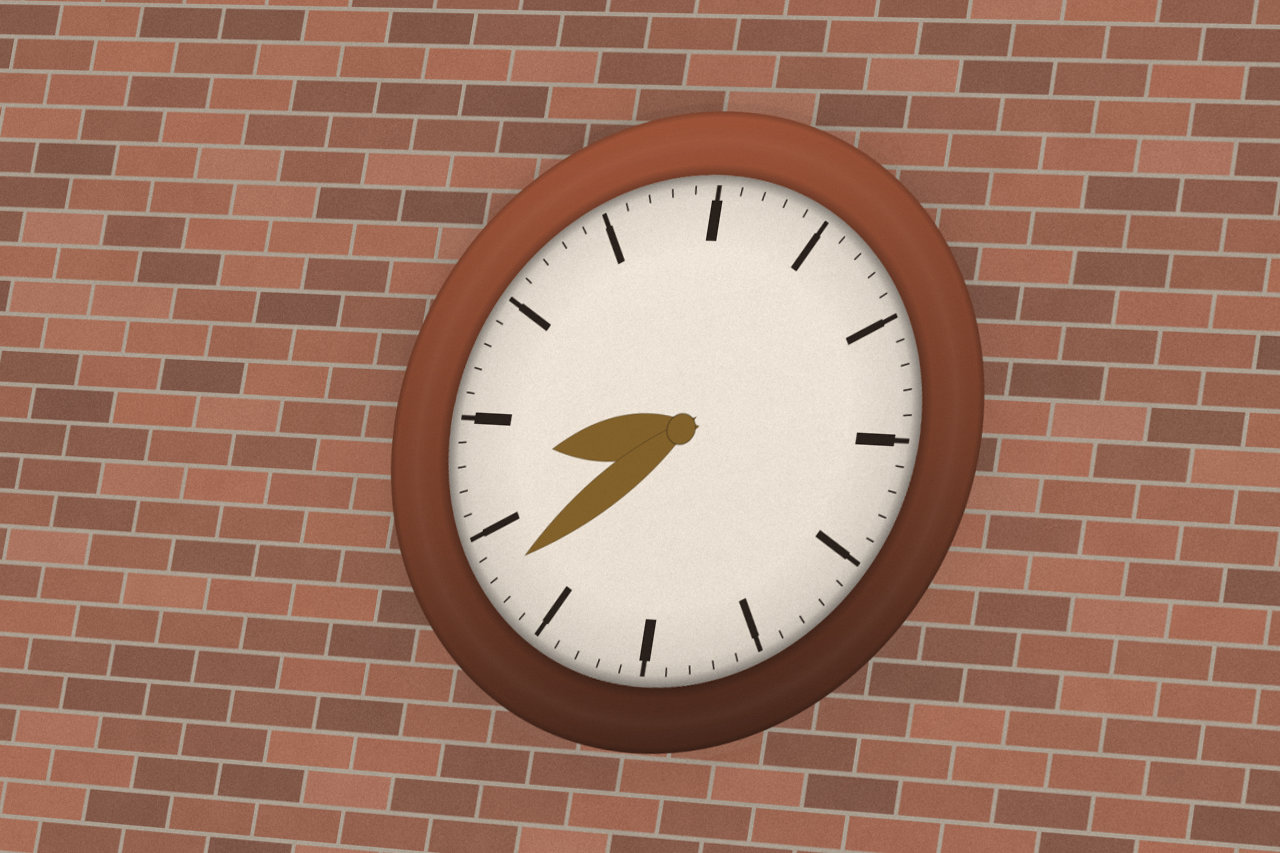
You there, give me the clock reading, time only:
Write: 8:38
